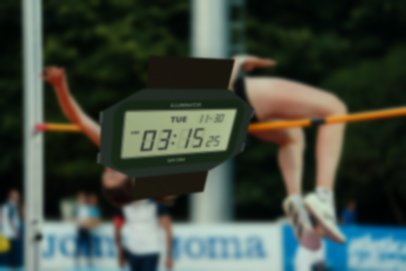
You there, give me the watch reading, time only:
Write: 3:15:25
